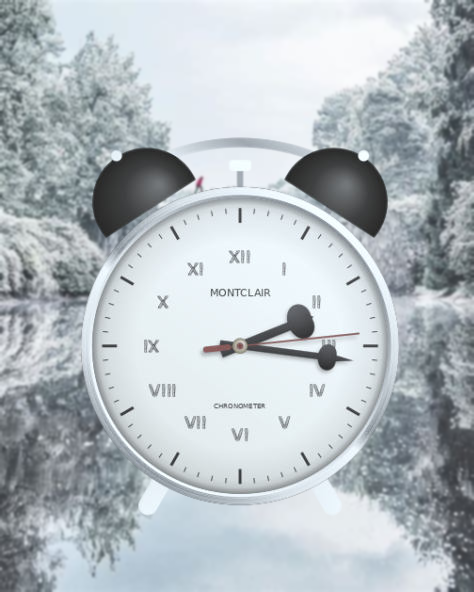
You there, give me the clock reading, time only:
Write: 2:16:14
